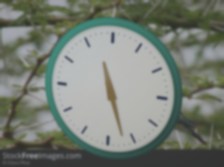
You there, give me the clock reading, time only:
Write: 11:27
